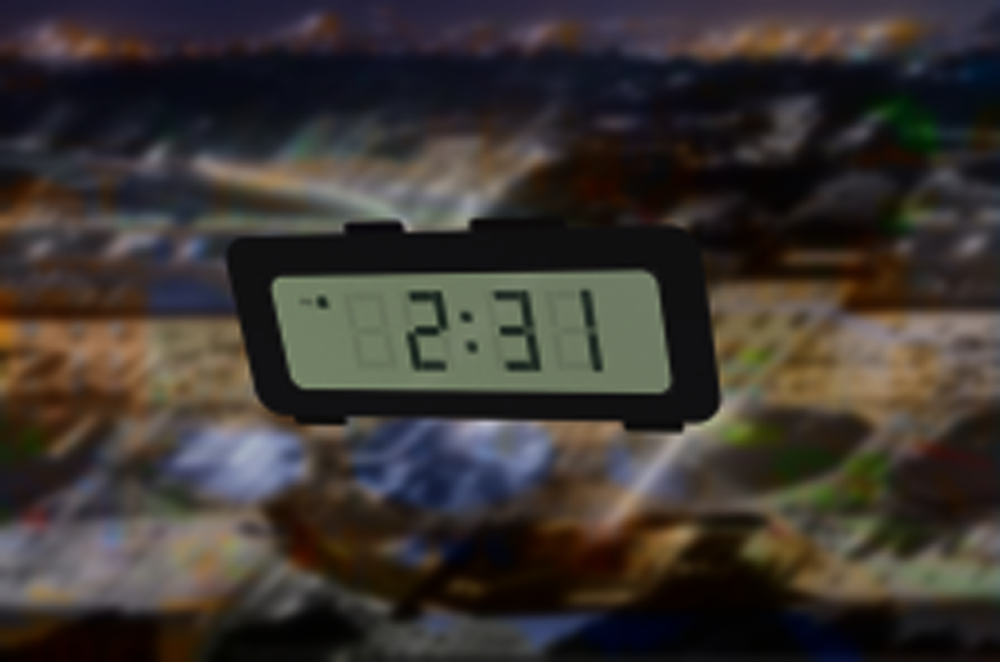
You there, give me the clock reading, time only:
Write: 2:31
